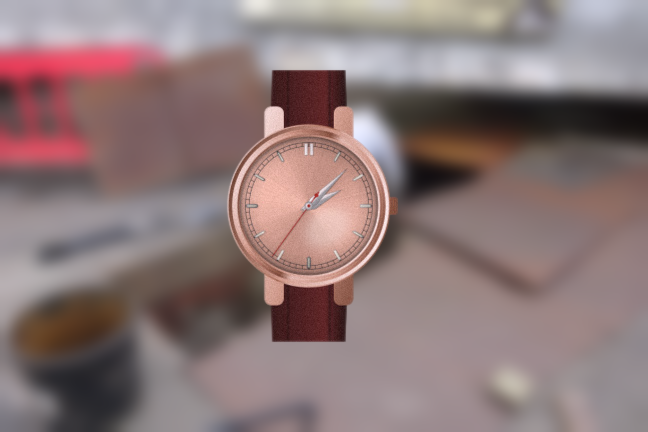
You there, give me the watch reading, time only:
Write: 2:07:36
